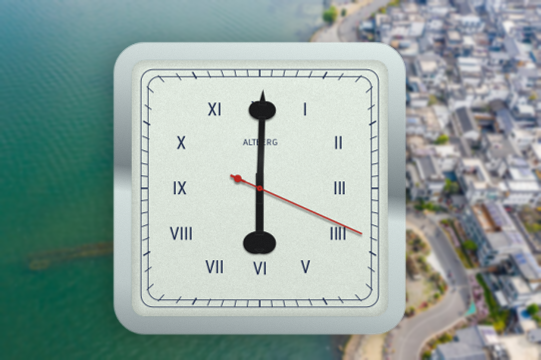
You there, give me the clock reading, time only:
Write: 6:00:19
